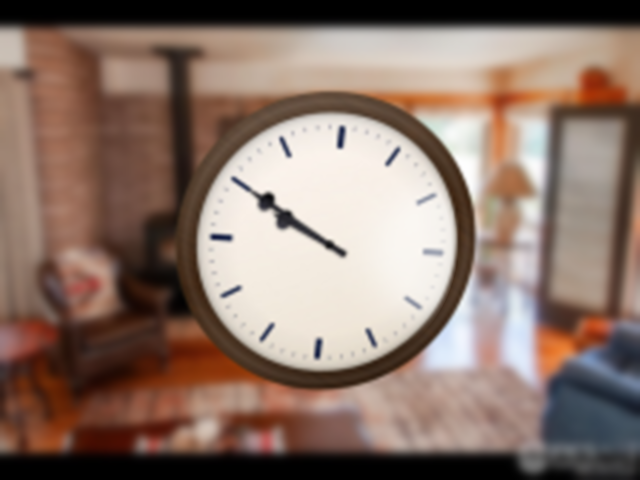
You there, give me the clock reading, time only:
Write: 9:50
